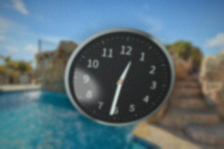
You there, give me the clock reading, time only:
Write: 12:31
